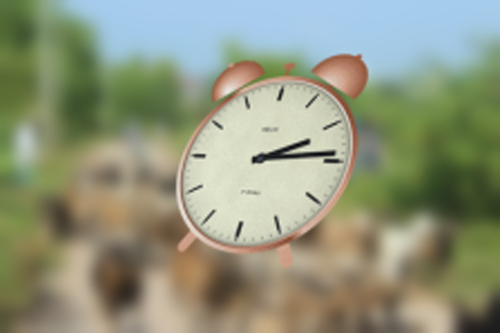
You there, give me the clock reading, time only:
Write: 2:14
